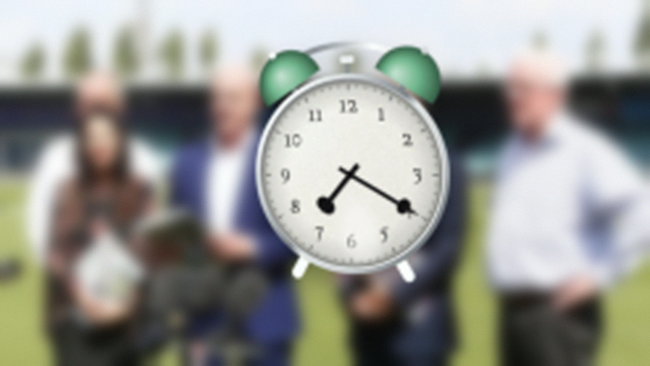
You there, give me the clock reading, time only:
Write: 7:20
